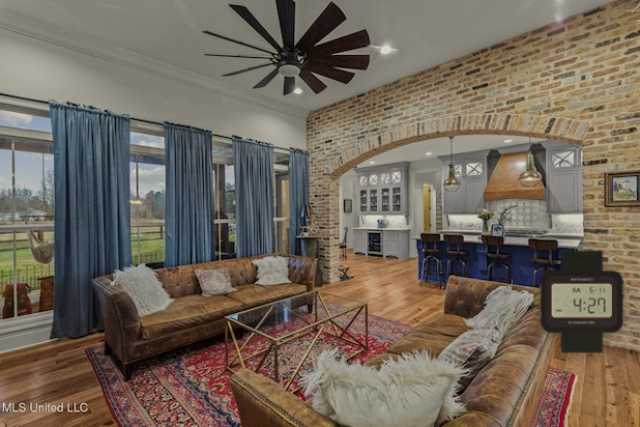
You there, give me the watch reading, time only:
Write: 4:27
